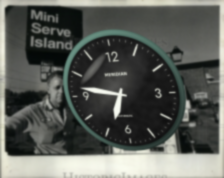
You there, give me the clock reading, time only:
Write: 6:47
